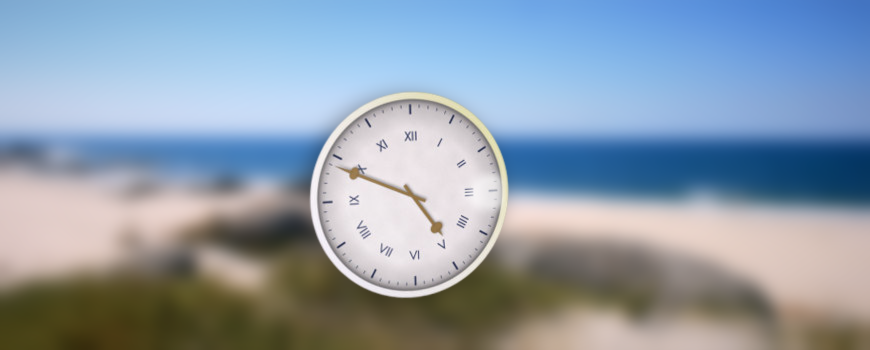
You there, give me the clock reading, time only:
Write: 4:49
